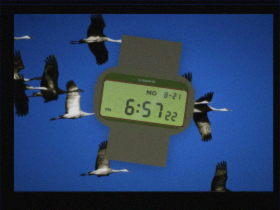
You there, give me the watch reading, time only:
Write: 6:57:22
